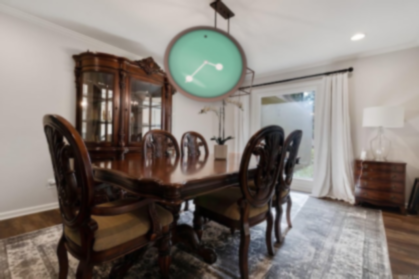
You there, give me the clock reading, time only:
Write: 3:37
